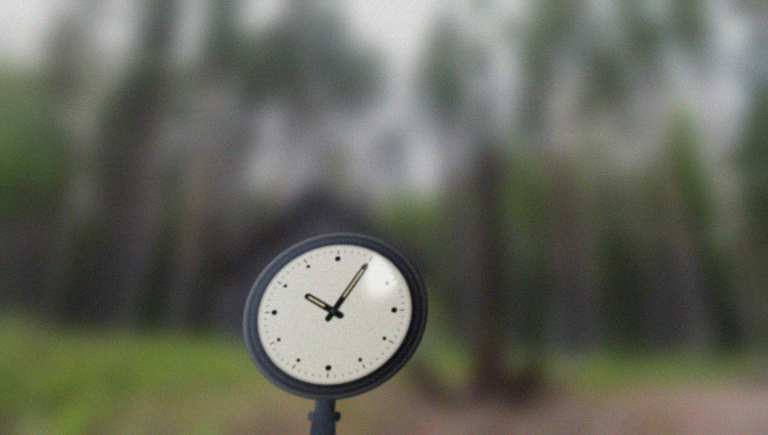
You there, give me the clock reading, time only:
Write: 10:05
